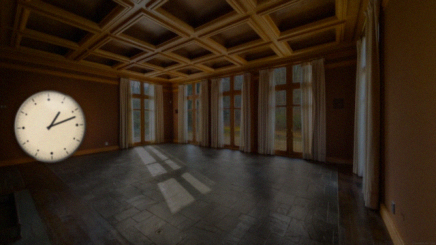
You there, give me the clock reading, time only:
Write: 1:12
